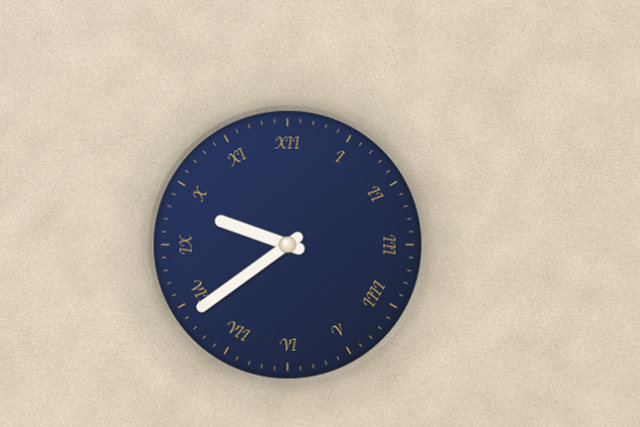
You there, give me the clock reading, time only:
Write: 9:39
